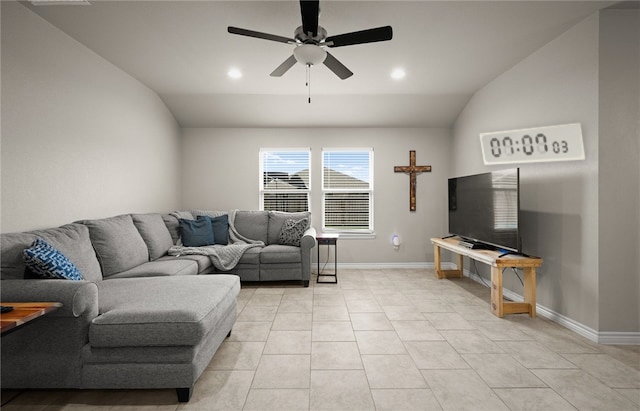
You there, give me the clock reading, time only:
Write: 7:07:03
